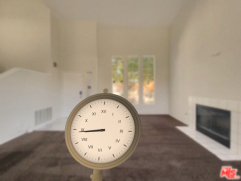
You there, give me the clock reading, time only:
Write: 8:44
